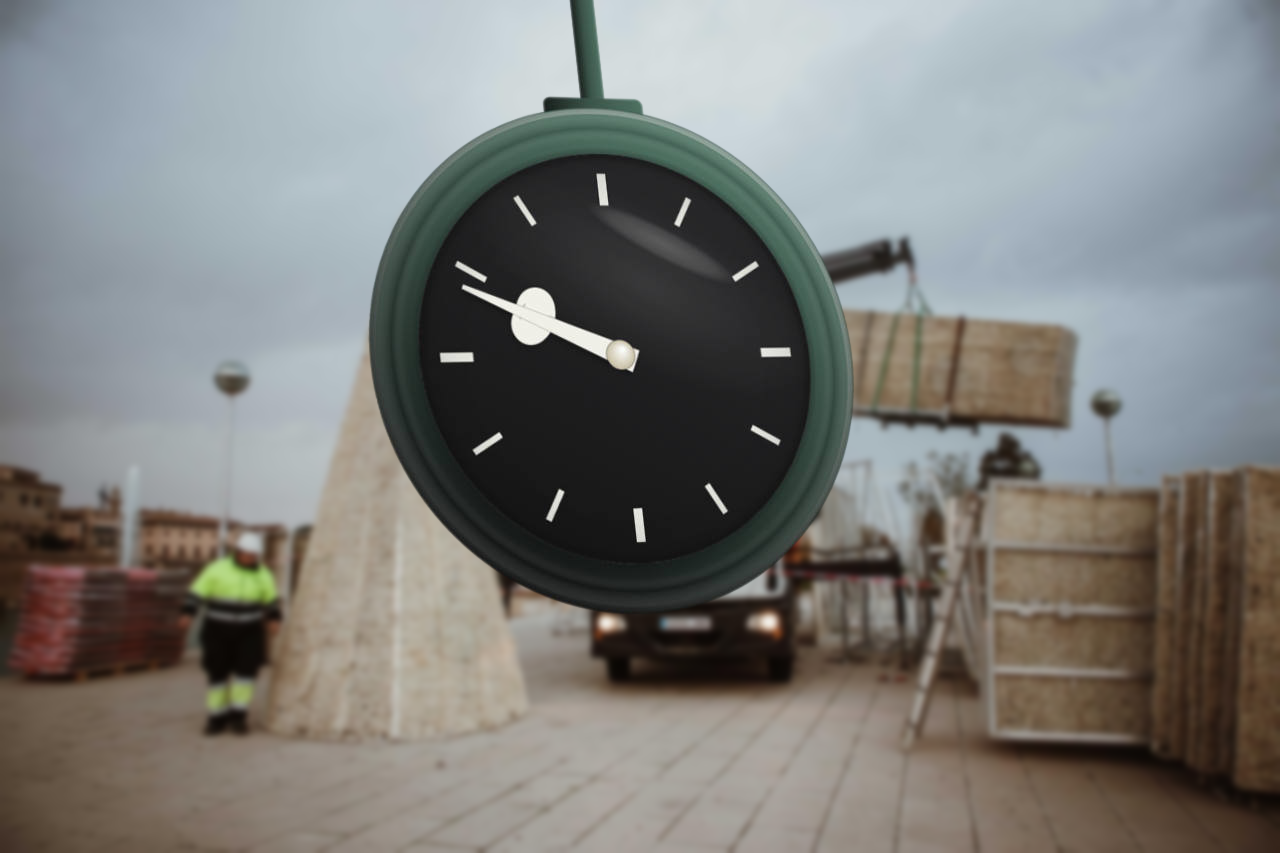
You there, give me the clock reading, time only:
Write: 9:49
